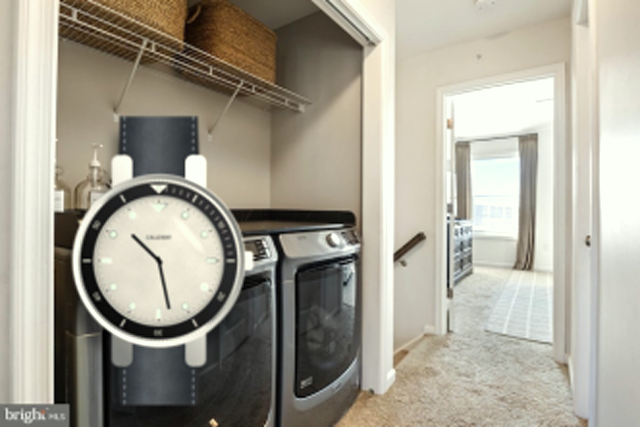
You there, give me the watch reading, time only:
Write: 10:28
